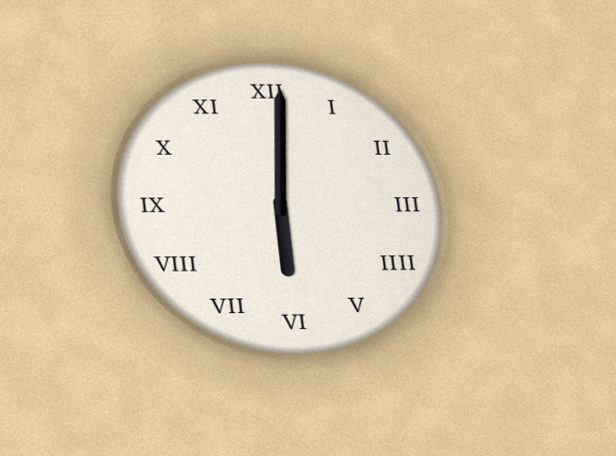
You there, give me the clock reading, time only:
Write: 6:01
